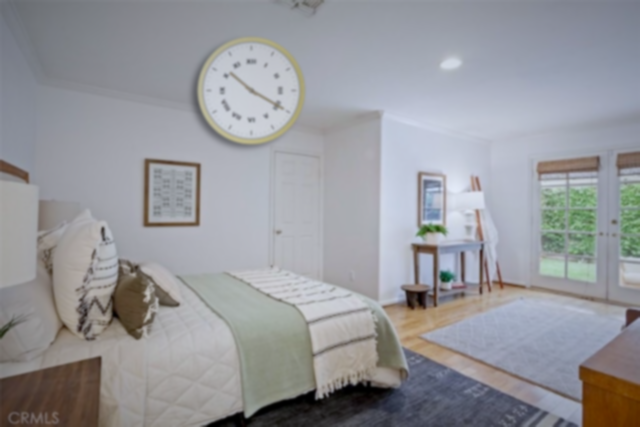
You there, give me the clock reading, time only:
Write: 10:20
